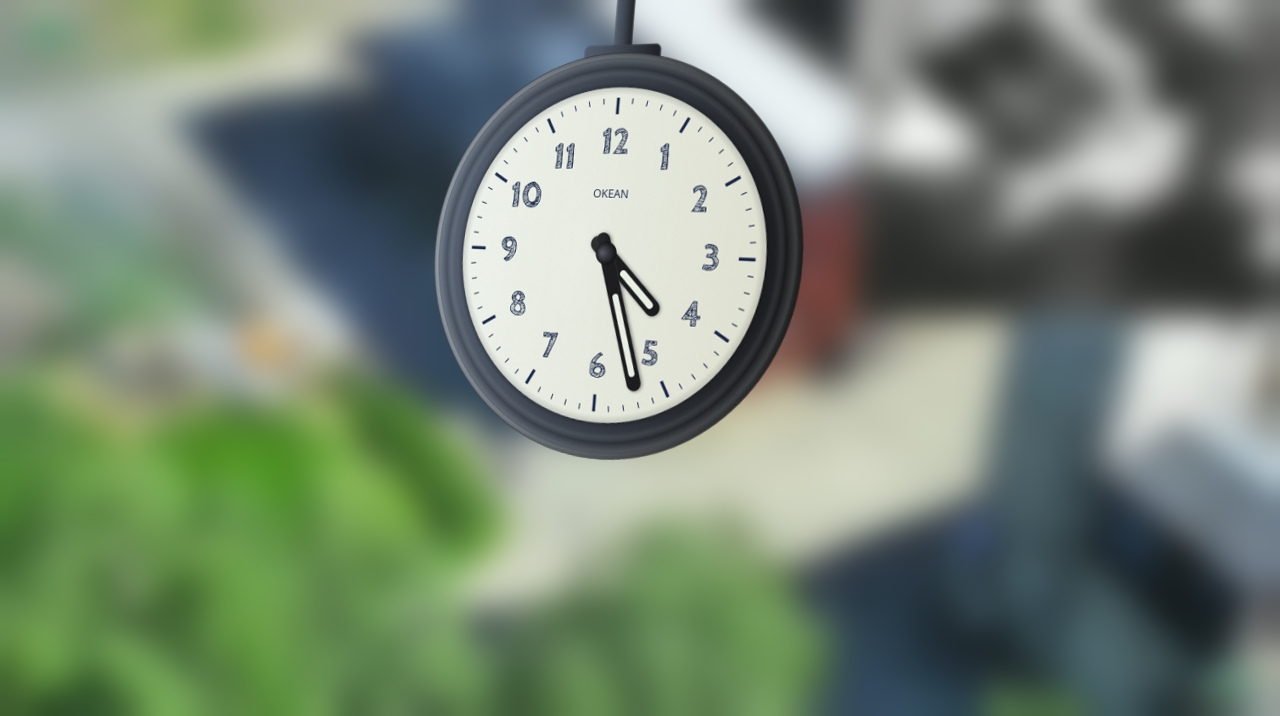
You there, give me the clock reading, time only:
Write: 4:27
